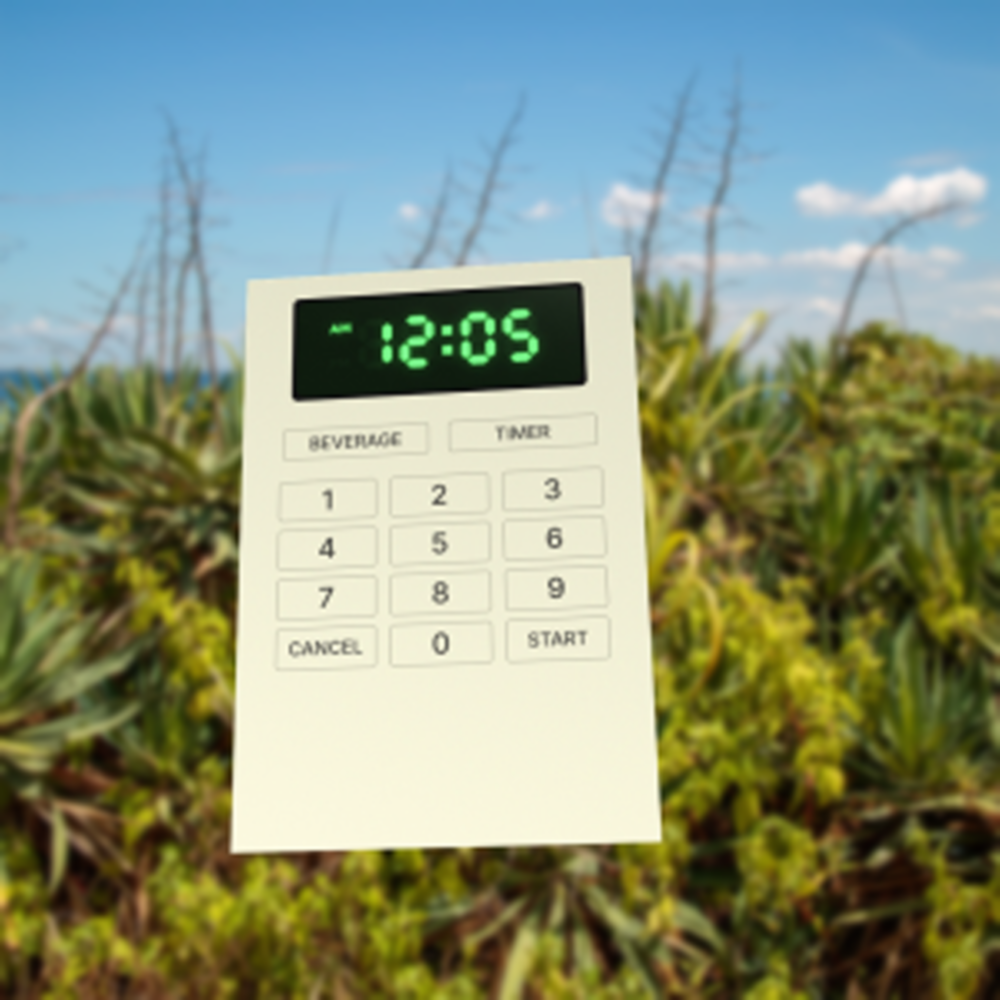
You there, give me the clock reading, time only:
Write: 12:05
